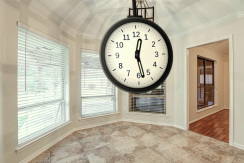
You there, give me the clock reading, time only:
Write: 12:28
